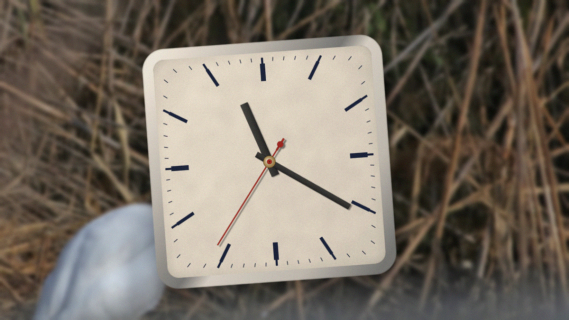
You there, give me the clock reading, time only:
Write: 11:20:36
